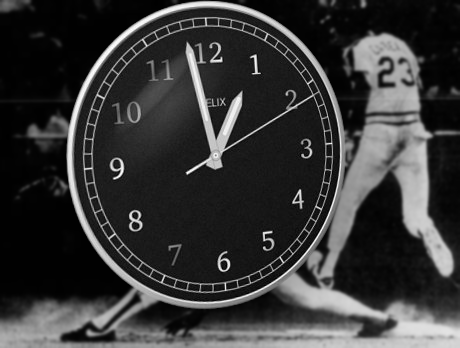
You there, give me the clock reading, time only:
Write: 12:58:11
